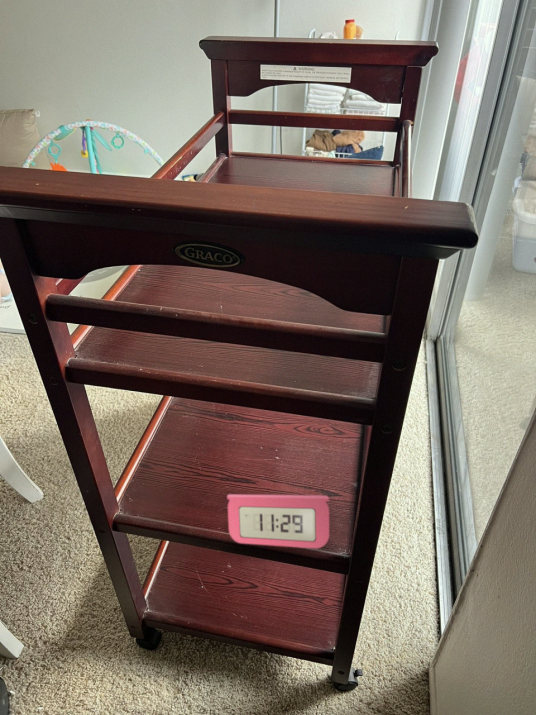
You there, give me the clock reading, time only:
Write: 11:29
